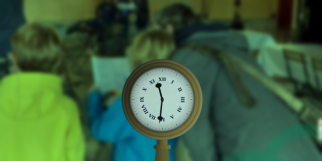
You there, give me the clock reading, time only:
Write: 11:31
